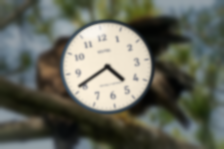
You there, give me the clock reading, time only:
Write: 4:41
